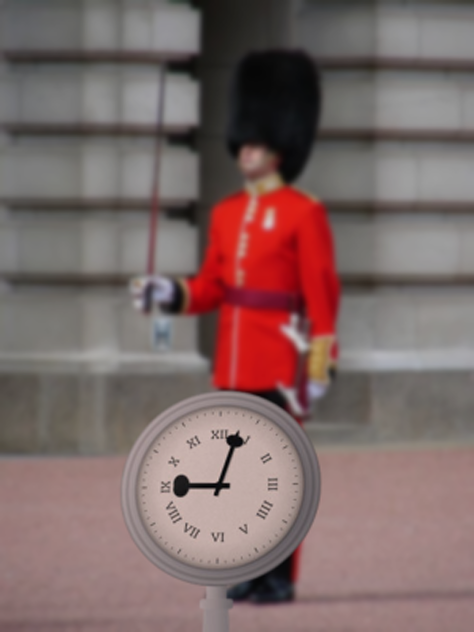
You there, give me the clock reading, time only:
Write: 9:03
